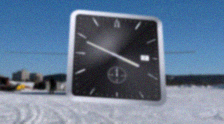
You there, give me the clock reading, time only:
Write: 3:49
